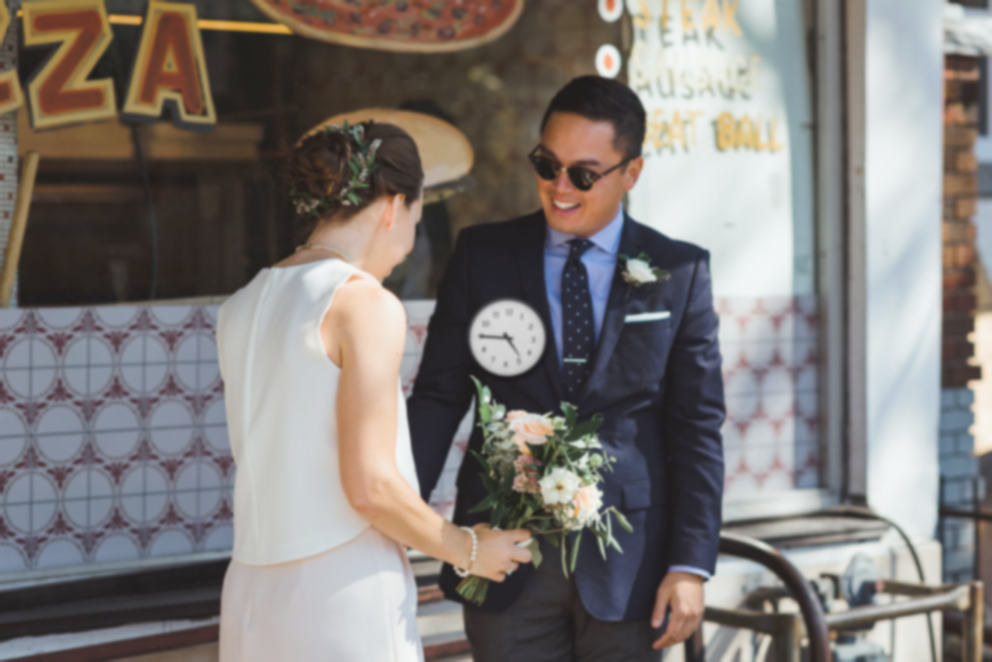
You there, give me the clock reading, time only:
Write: 4:45
